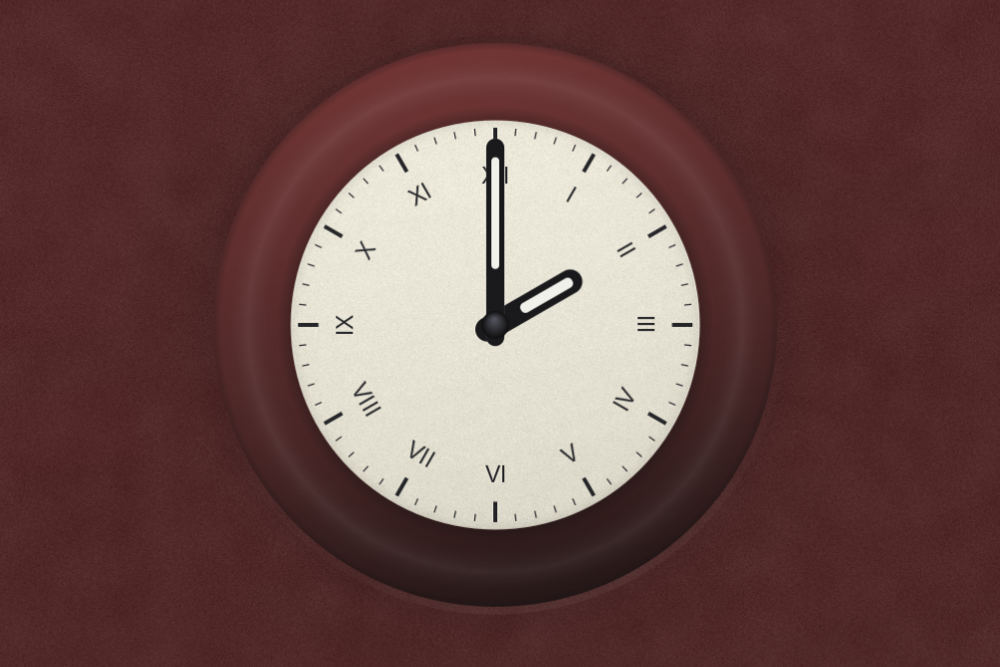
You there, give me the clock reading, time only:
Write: 2:00
